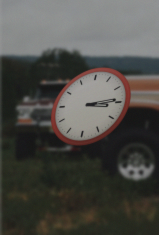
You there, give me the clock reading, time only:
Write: 3:14
